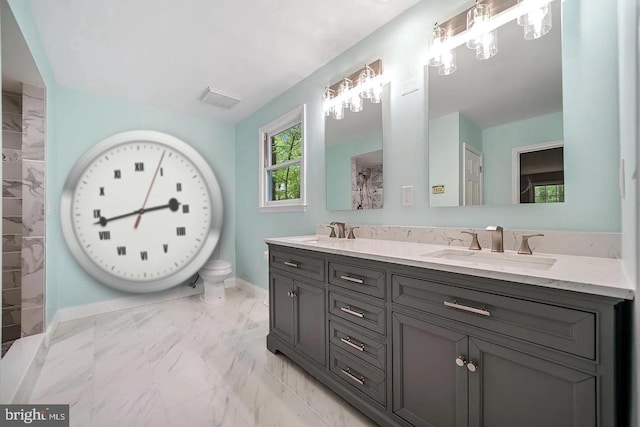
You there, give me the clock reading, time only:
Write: 2:43:04
